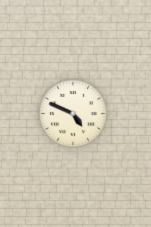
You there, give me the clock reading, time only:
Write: 4:49
